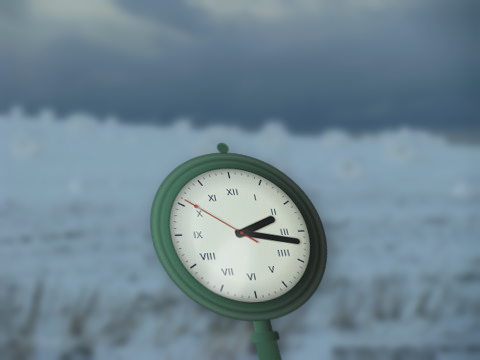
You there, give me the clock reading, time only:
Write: 2:16:51
